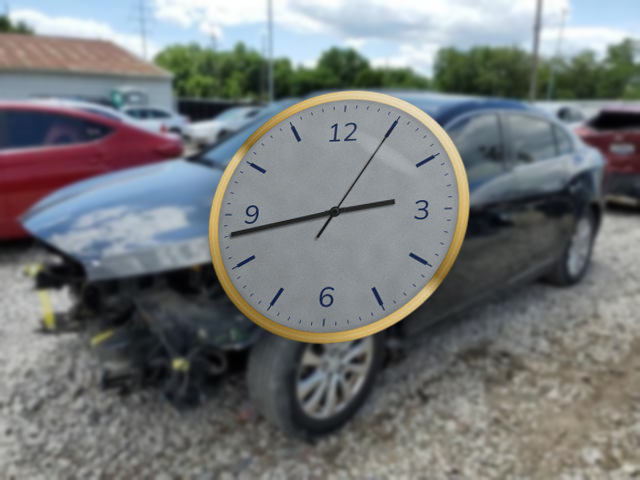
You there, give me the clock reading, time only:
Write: 2:43:05
